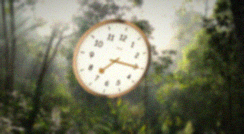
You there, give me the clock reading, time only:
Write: 7:15
